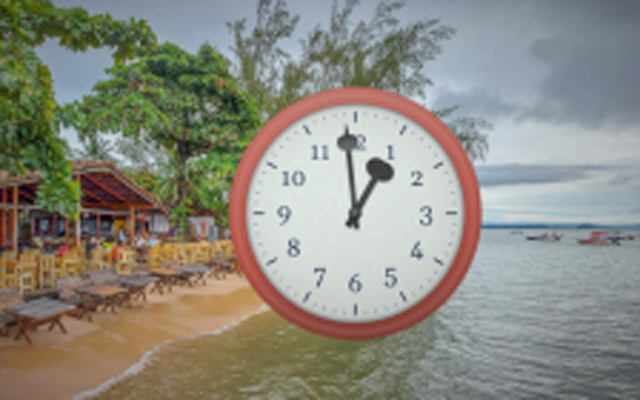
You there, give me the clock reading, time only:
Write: 12:59
